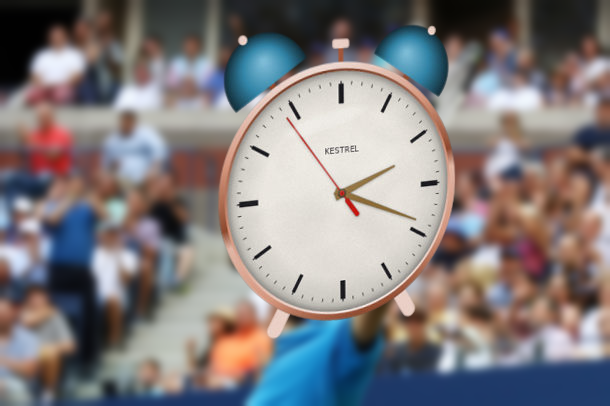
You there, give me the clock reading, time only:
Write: 2:18:54
